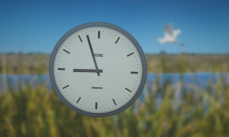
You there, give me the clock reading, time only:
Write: 8:57
